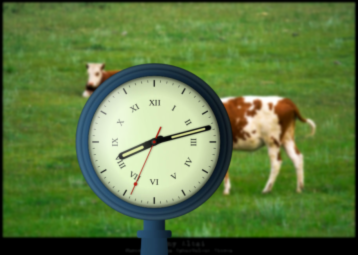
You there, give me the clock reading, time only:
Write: 8:12:34
